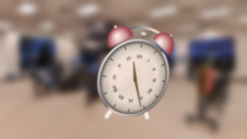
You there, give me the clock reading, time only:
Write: 11:26
